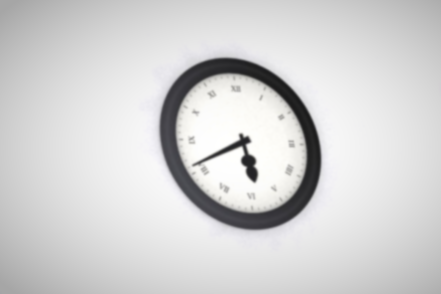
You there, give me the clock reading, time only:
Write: 5:41
